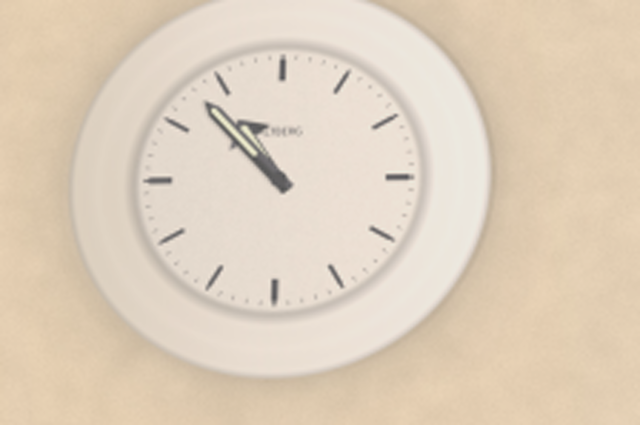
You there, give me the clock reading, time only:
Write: 10:53
